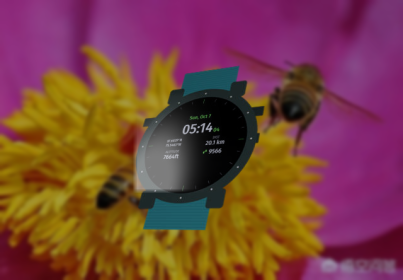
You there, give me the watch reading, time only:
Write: 5:14
